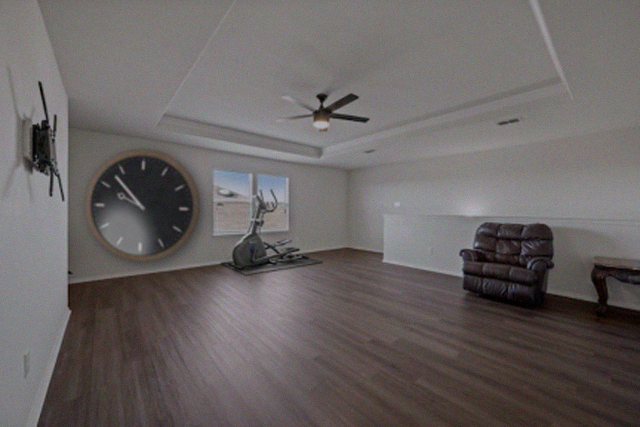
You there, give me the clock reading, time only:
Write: 9:53
